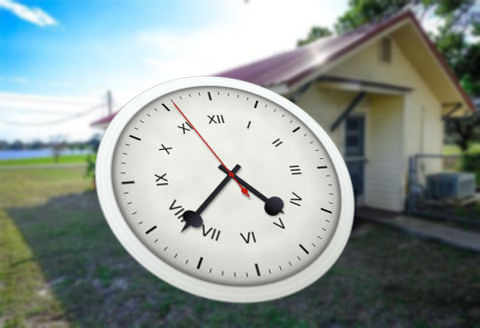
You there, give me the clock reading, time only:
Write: 4:37:56
